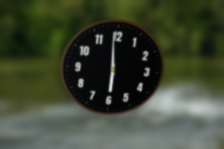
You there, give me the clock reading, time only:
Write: 5:59
